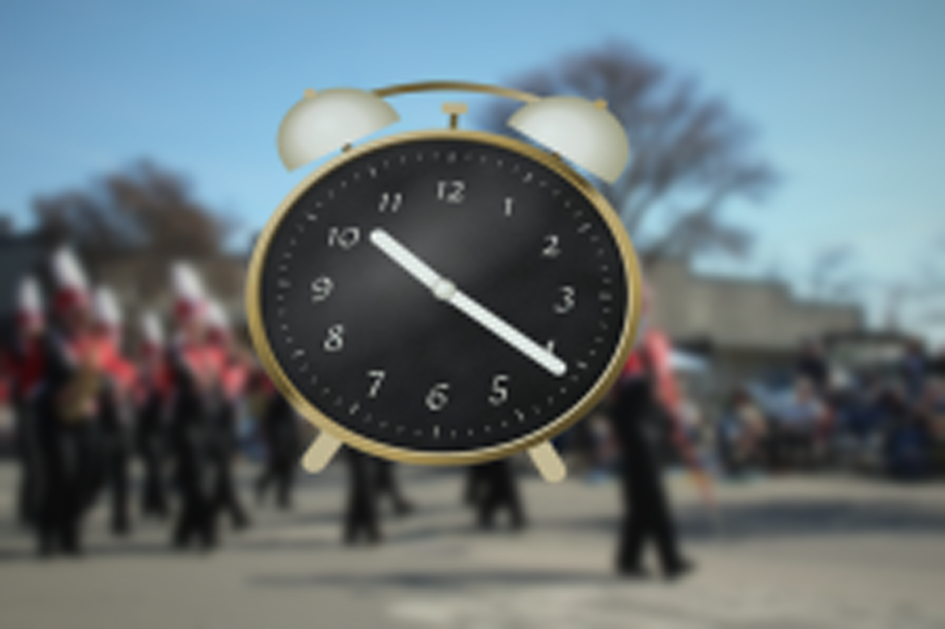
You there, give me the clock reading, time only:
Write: 10:21
